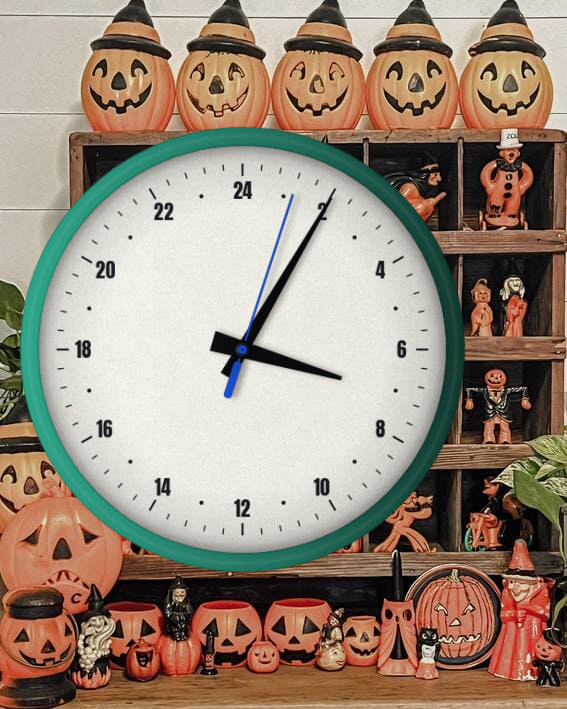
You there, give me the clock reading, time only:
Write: 7:05:03
